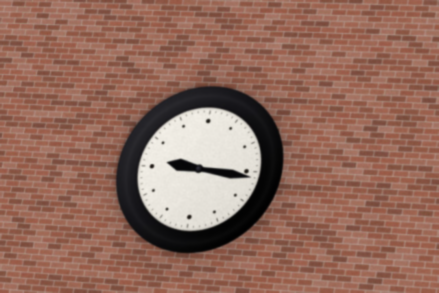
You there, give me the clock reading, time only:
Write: 9:16
